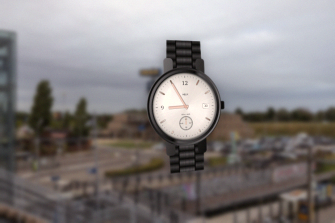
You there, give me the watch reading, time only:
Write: 8:55
